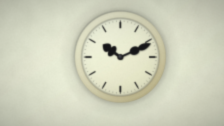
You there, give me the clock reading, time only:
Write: 10:11
